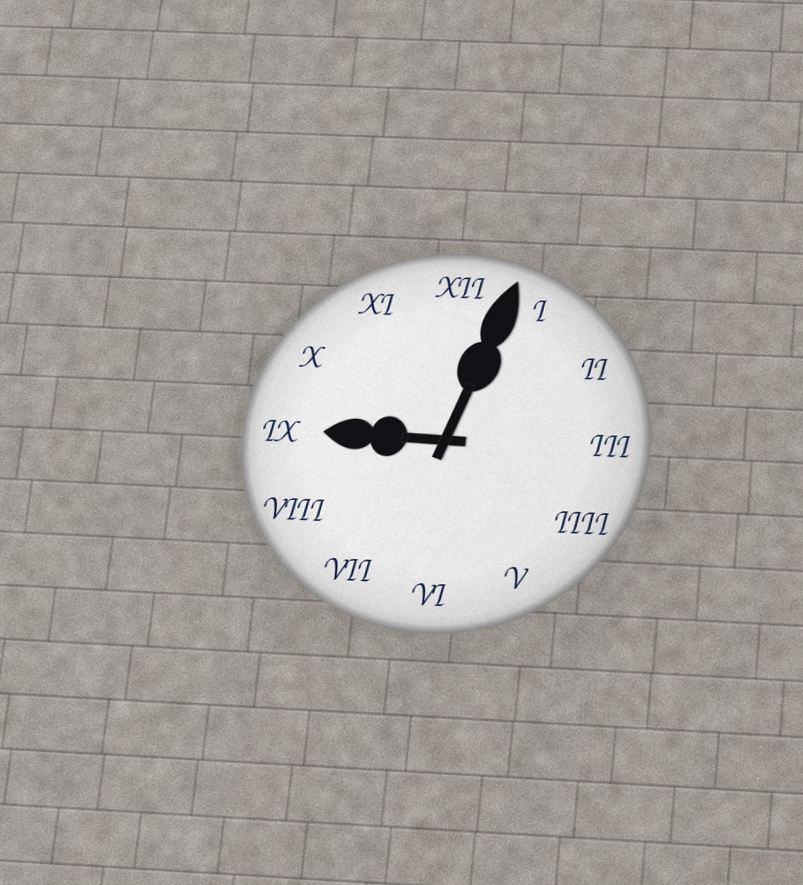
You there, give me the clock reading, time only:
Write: 9:03
